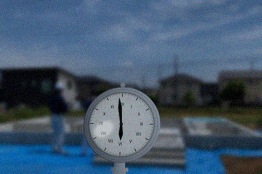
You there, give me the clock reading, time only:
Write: 5:59
